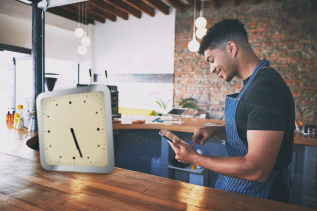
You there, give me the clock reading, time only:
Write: 5:27
